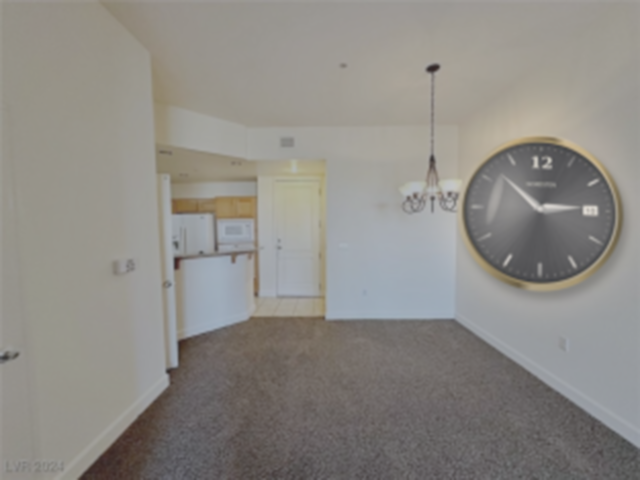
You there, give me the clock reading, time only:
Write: 2:52
